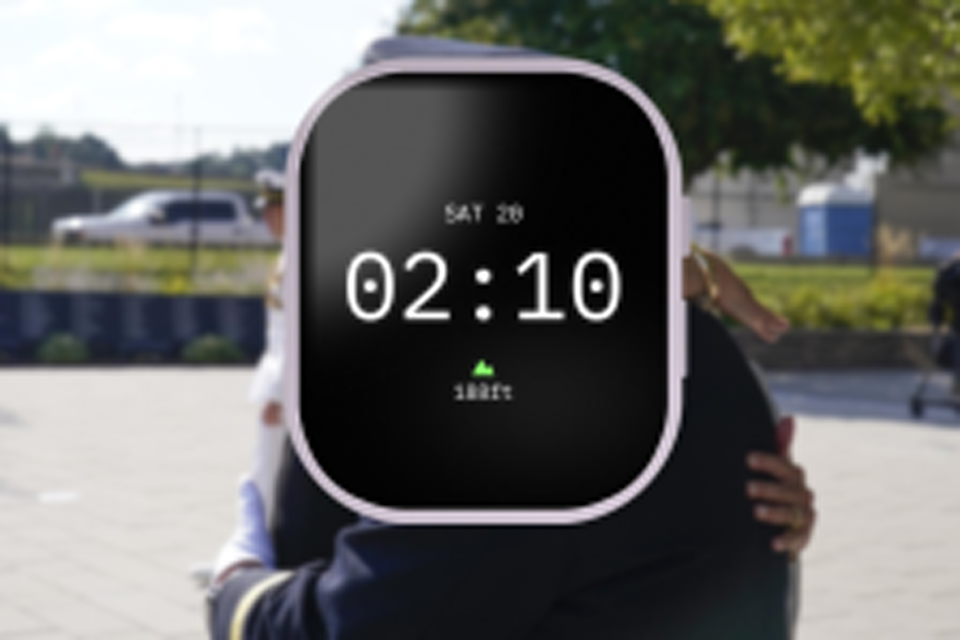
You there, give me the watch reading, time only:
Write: 2:10
